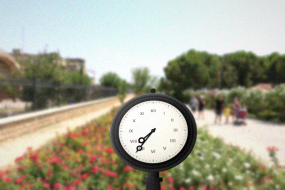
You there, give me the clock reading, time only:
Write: 7:36
